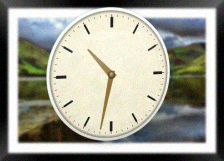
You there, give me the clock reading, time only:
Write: 10:32
